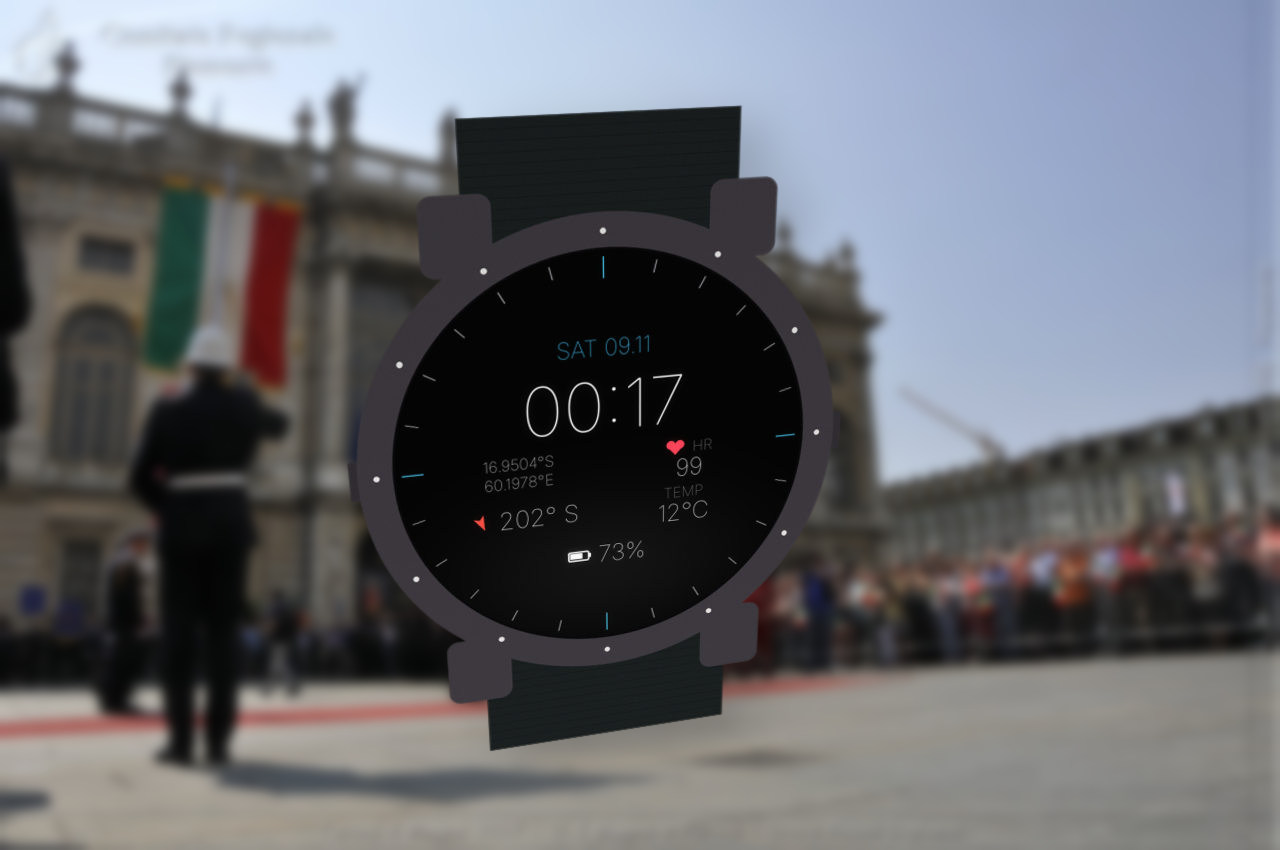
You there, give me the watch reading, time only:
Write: 0:17
